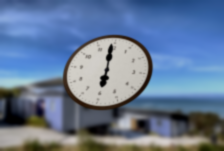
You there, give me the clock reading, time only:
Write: 5:59
